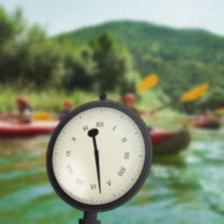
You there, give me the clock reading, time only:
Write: 11:28
